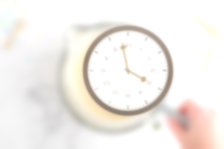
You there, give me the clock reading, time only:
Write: 3:58
